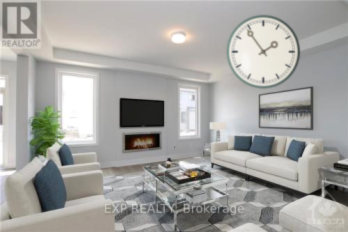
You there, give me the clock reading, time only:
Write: 1:54
